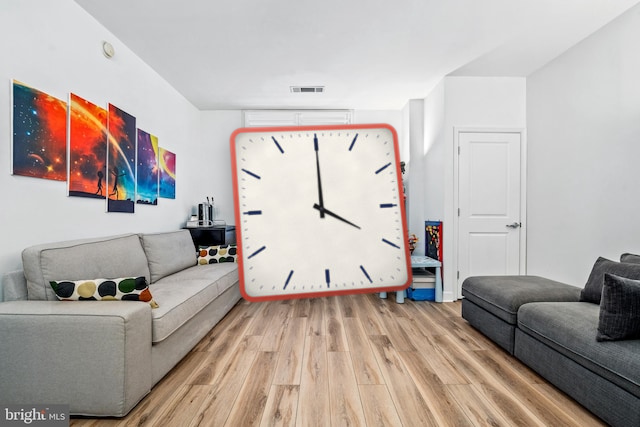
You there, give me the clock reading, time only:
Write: 4:00
